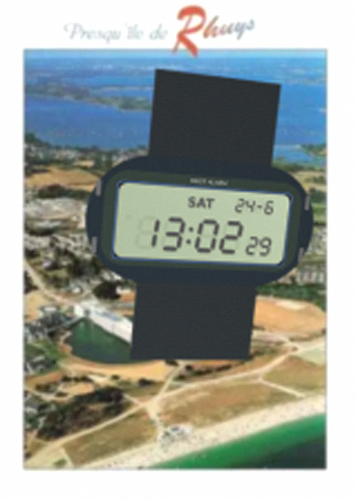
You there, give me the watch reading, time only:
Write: 13:02:29
